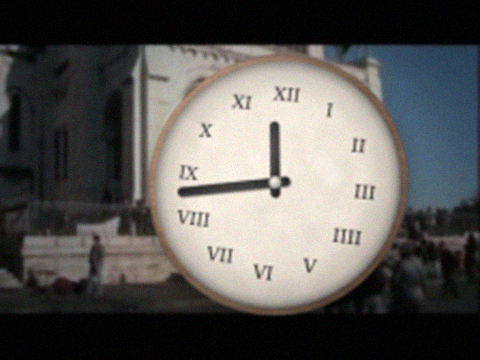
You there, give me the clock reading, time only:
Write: 11:43
